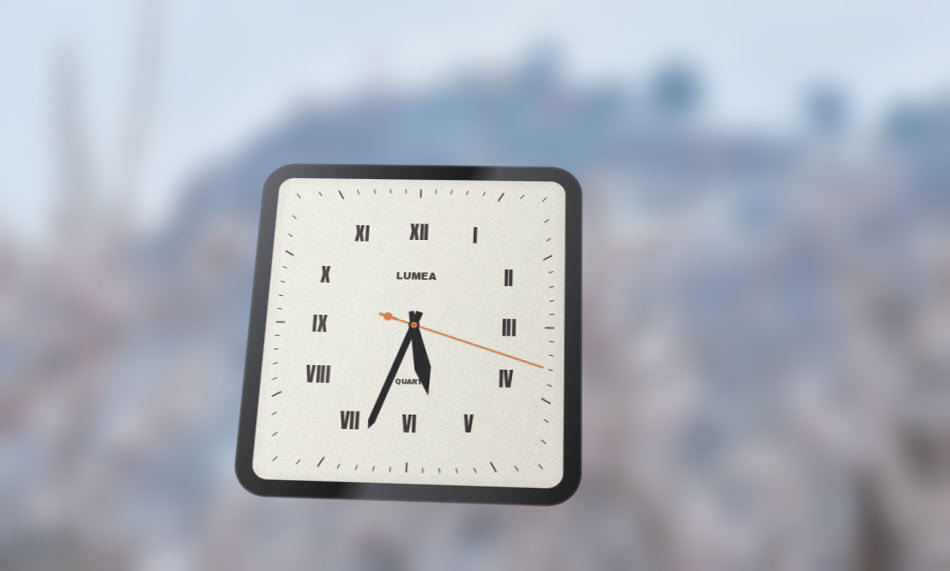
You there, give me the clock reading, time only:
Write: 5:33:18
